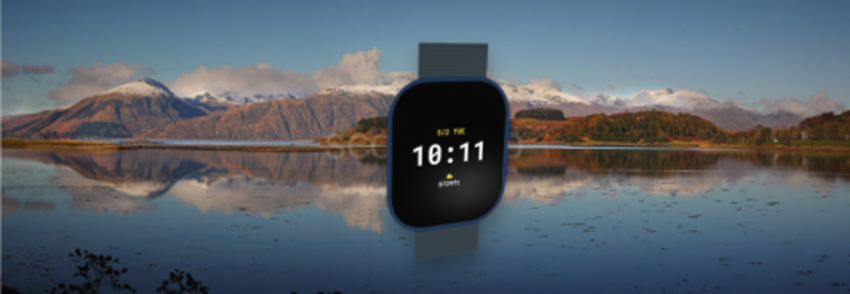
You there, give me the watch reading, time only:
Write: 10:11
